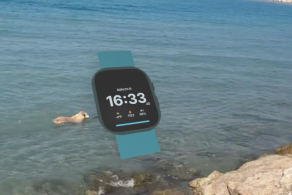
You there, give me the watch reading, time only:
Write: 16:33
